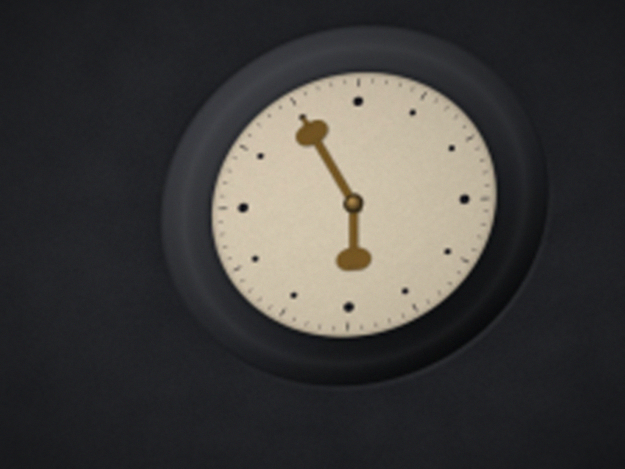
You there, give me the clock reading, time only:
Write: 5:55
